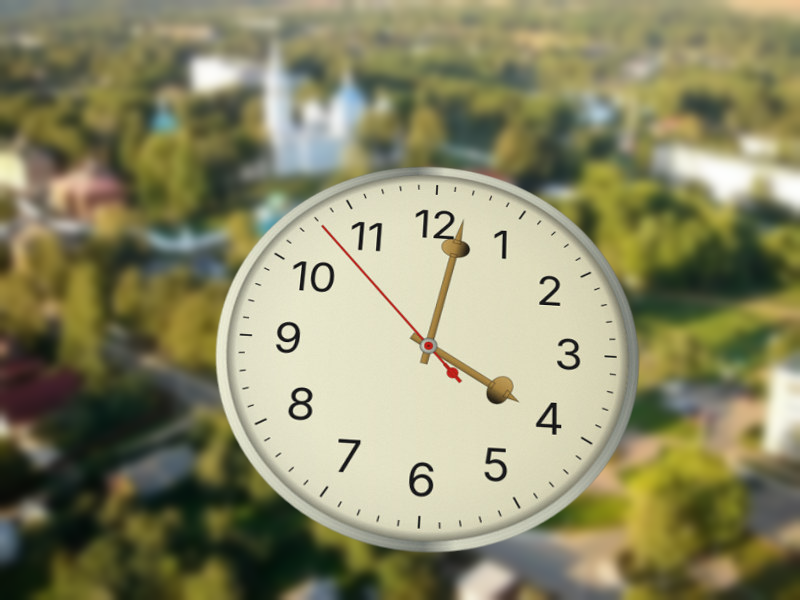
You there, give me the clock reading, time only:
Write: 4:01:53
